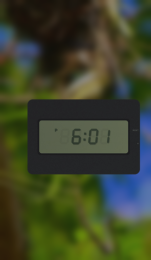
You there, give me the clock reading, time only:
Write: 6:01
